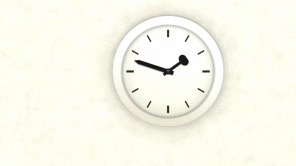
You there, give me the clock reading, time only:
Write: 1:48
